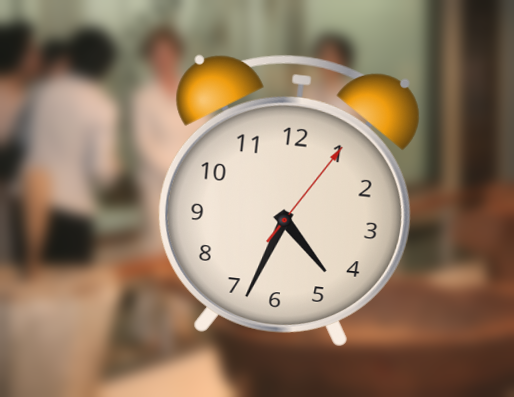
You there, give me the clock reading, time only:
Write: 4:33:05
